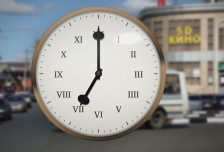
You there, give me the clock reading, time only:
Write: 7:00
